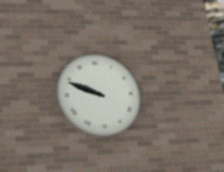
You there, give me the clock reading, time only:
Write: 9:49
